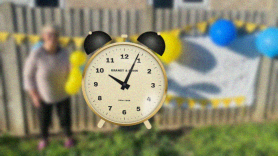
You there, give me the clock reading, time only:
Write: 10:04
